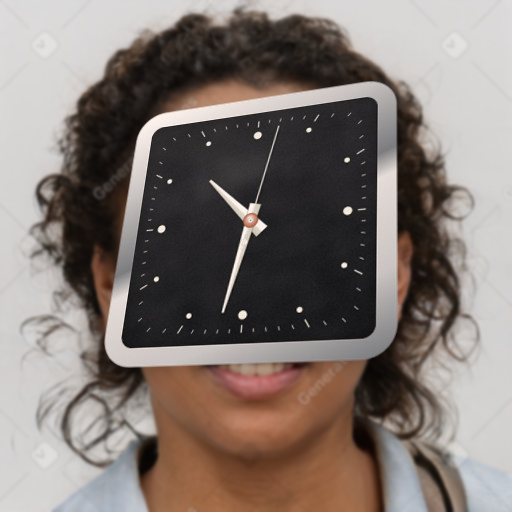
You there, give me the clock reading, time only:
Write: 10:32:02
